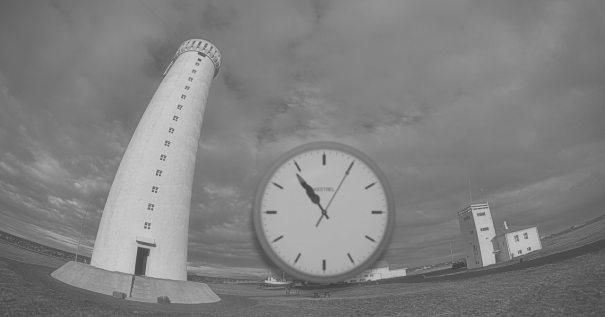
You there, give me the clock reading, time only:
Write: 10:54:05
